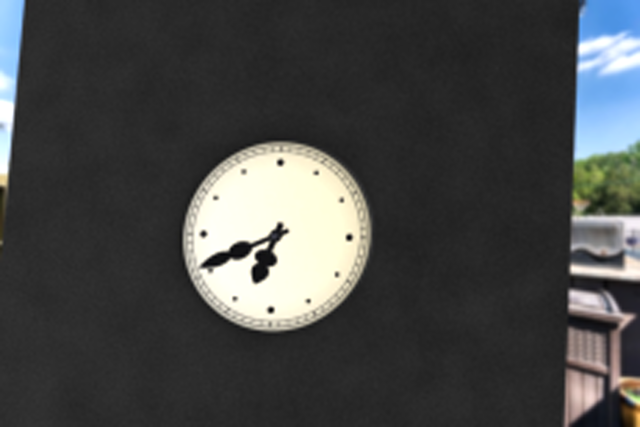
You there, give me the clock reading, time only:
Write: 6:41
